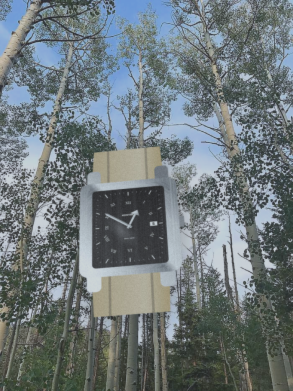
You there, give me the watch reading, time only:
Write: 12:51
